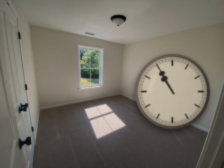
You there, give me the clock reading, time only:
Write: 10:55
